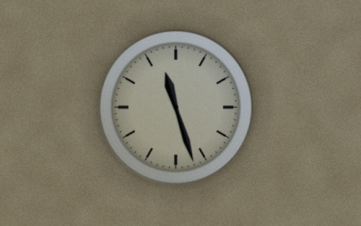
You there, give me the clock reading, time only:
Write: 11:27
